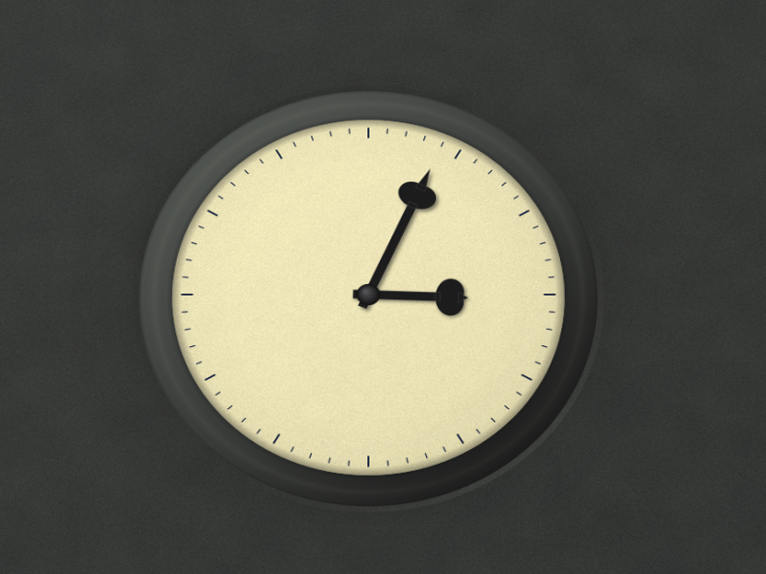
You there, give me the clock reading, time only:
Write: 3:04
